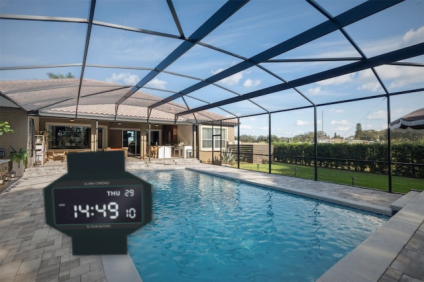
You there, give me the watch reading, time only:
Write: 14:49:10
